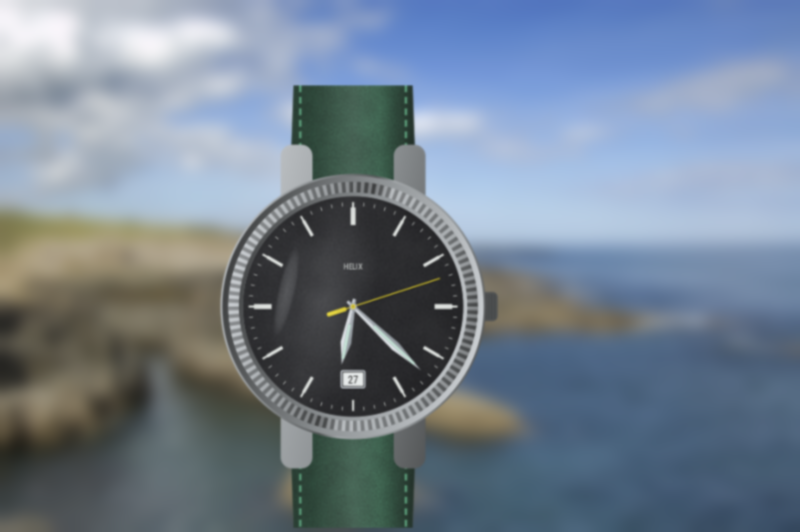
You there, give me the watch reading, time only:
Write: 6:22:12
